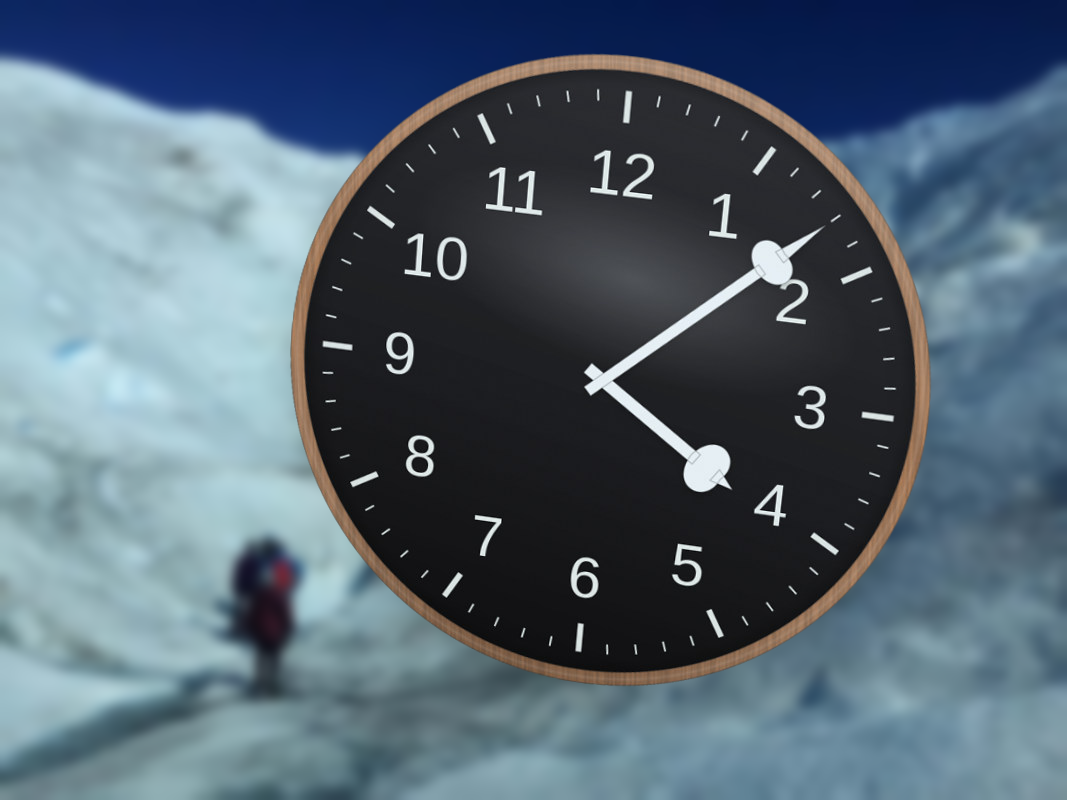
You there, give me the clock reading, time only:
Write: 4:08
